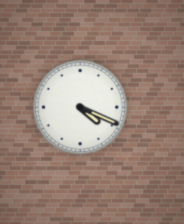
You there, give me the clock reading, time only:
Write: 4:19
